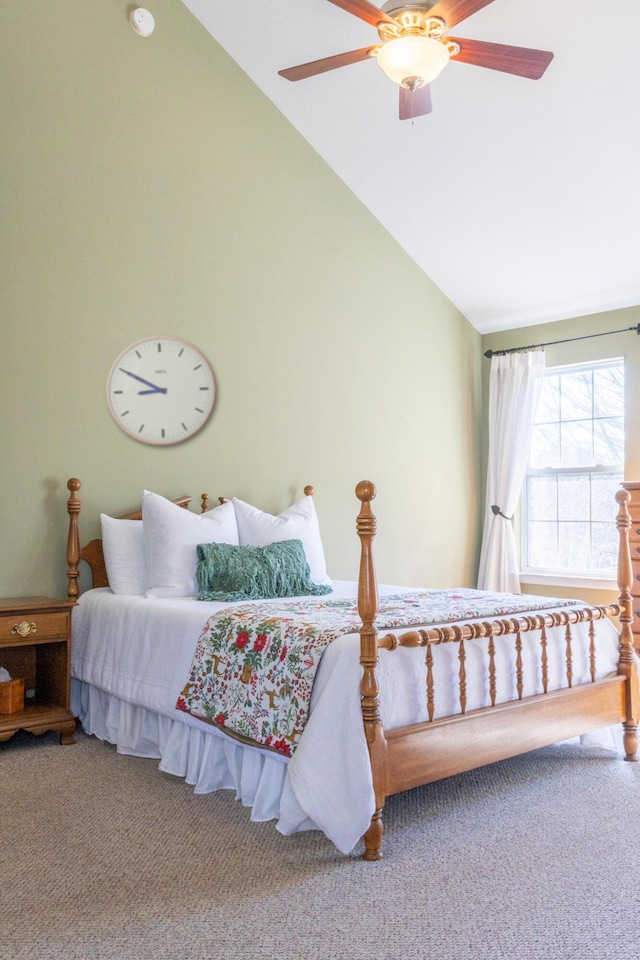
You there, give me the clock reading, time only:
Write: 8:50
